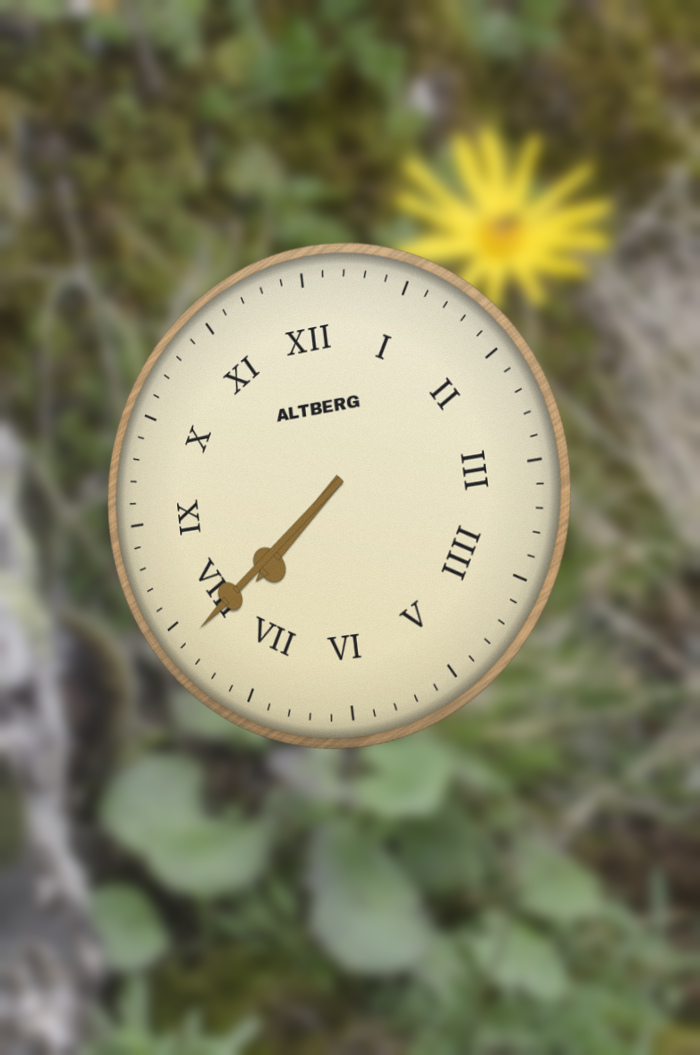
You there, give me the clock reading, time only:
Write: 7:39
